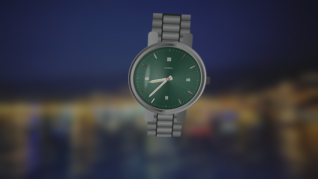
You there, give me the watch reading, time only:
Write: 8:37
